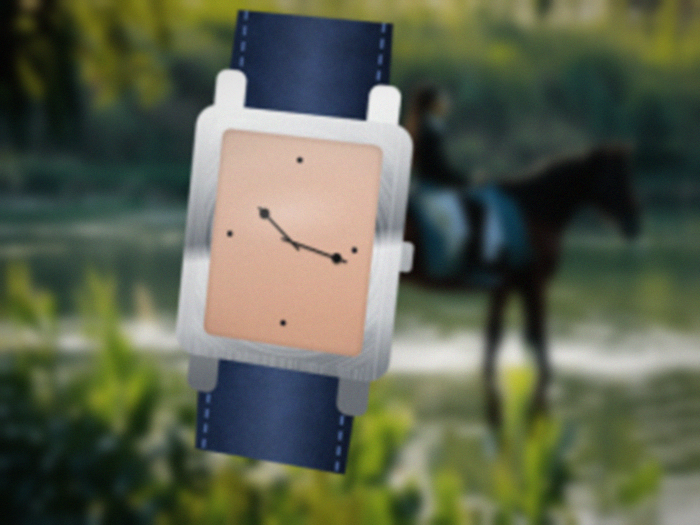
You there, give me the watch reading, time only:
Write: 10:17
